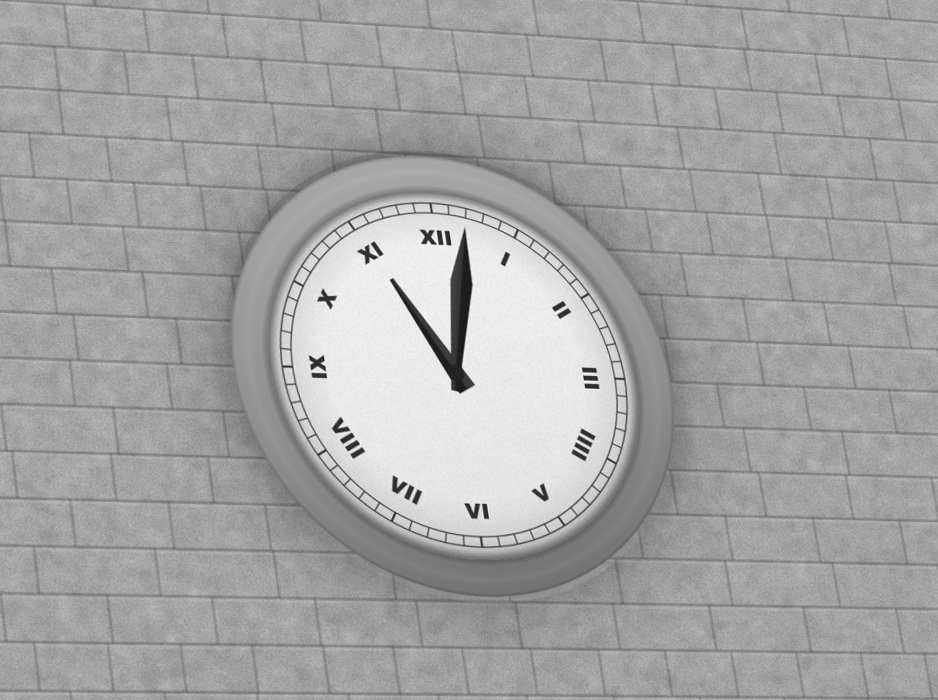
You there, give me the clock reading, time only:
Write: 11:02
